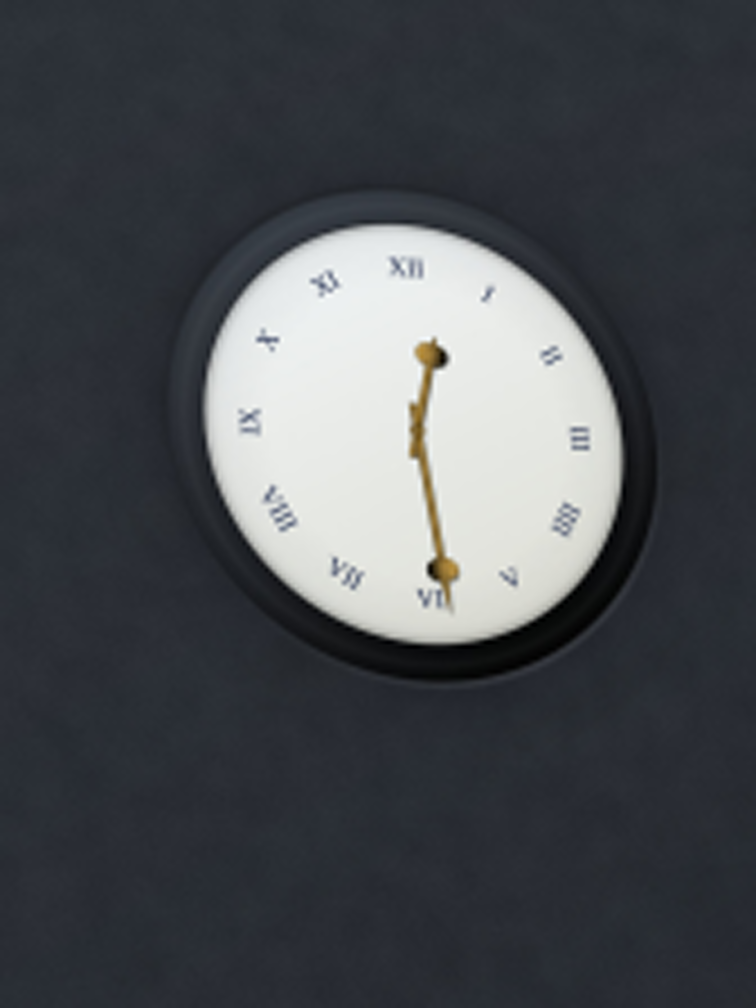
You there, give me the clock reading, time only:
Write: 12:29
